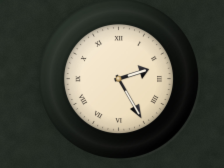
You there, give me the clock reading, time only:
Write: 2:25
